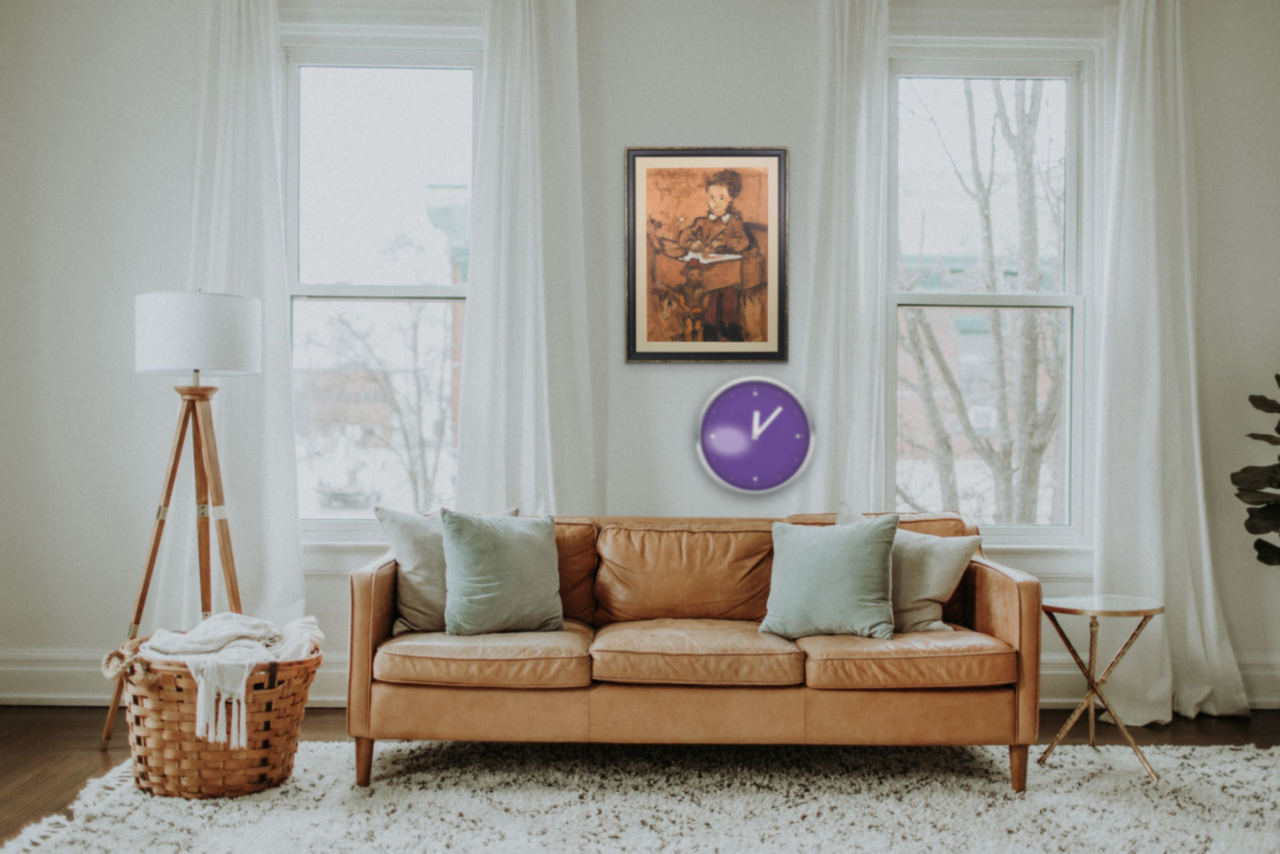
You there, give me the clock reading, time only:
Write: 12:07
